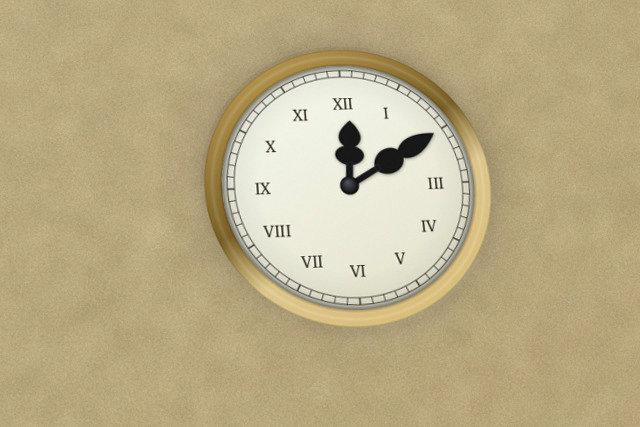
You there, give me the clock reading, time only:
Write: 12:10
